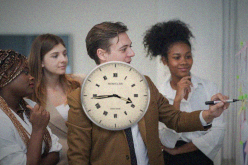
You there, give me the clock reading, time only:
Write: 3:44
